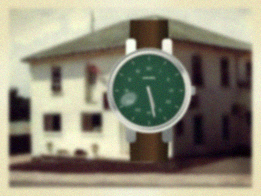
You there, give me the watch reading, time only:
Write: 5:28
